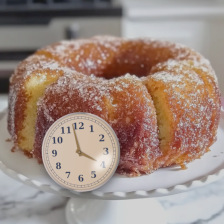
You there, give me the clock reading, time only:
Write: 3:58
